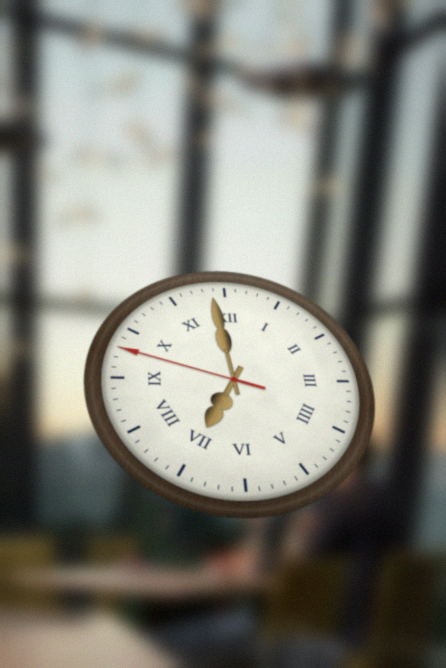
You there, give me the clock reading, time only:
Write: 6:58:48
